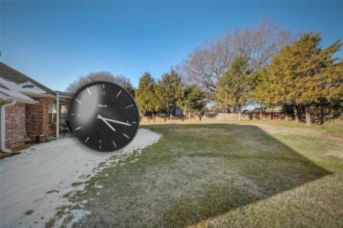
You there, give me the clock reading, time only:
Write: 4:16
